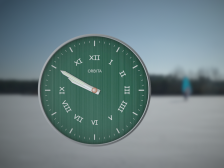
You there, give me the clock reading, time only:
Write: 9:50
